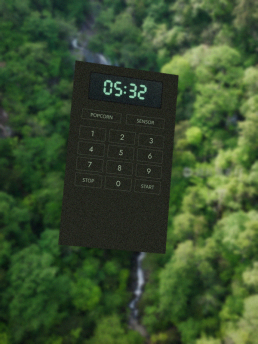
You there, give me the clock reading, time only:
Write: 5:32
